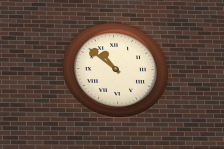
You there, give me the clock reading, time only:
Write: 10:52
